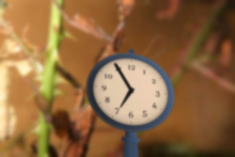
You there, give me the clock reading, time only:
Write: 6:55
